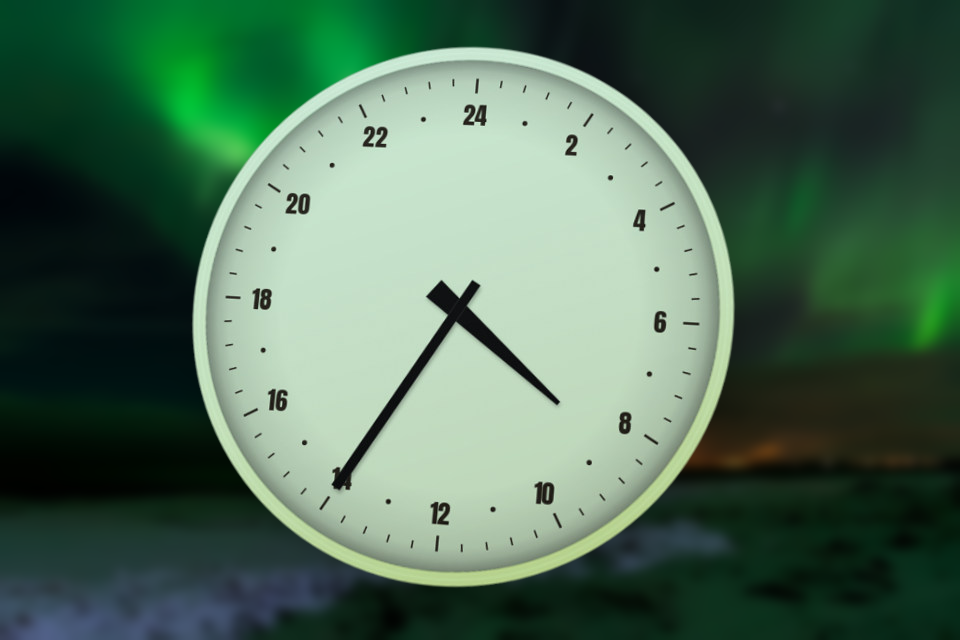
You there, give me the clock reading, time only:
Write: 8:35
